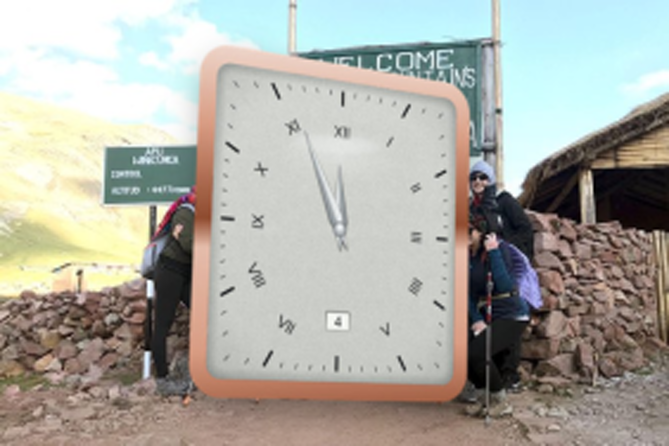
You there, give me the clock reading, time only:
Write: 11:56
